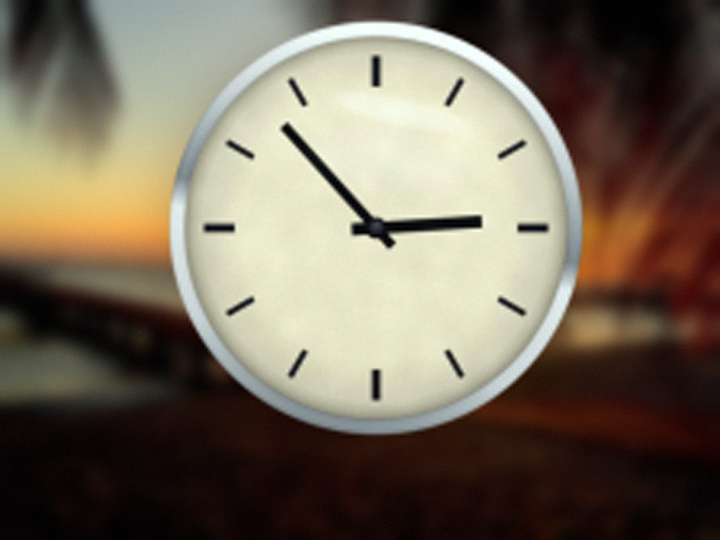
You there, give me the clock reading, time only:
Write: 2:53
